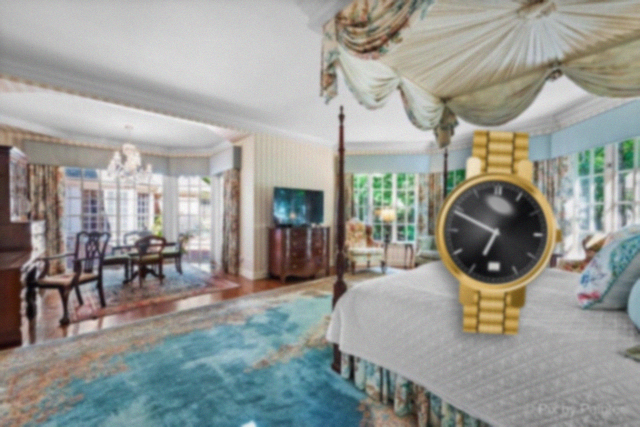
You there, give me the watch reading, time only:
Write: 6:49
